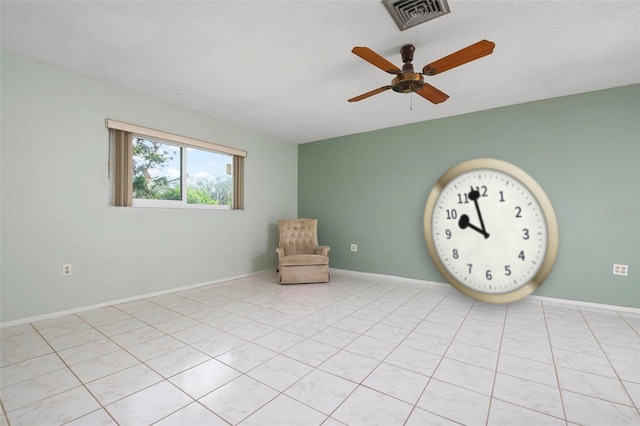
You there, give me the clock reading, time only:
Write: 9:58
